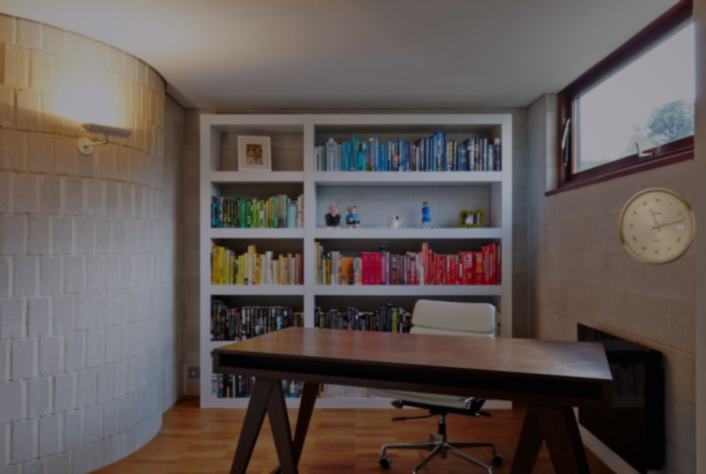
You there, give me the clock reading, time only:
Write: 11:12
